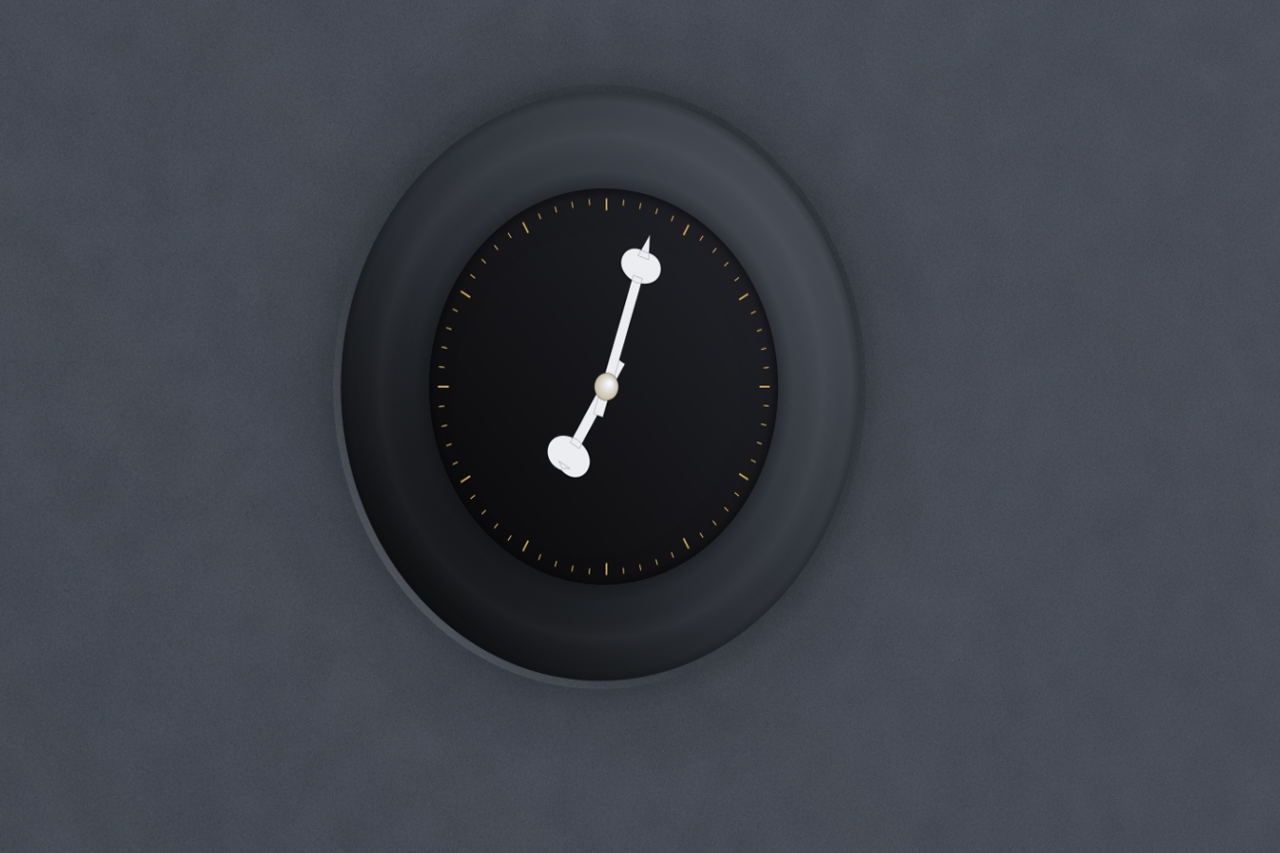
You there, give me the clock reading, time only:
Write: 7:03
